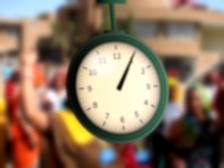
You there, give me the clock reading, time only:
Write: 1:05
